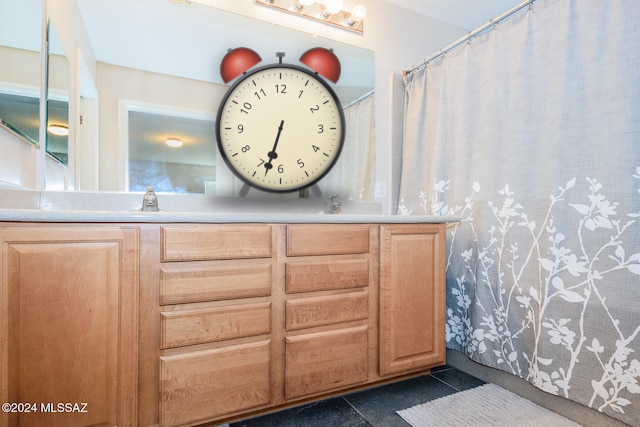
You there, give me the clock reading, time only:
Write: 6:33
